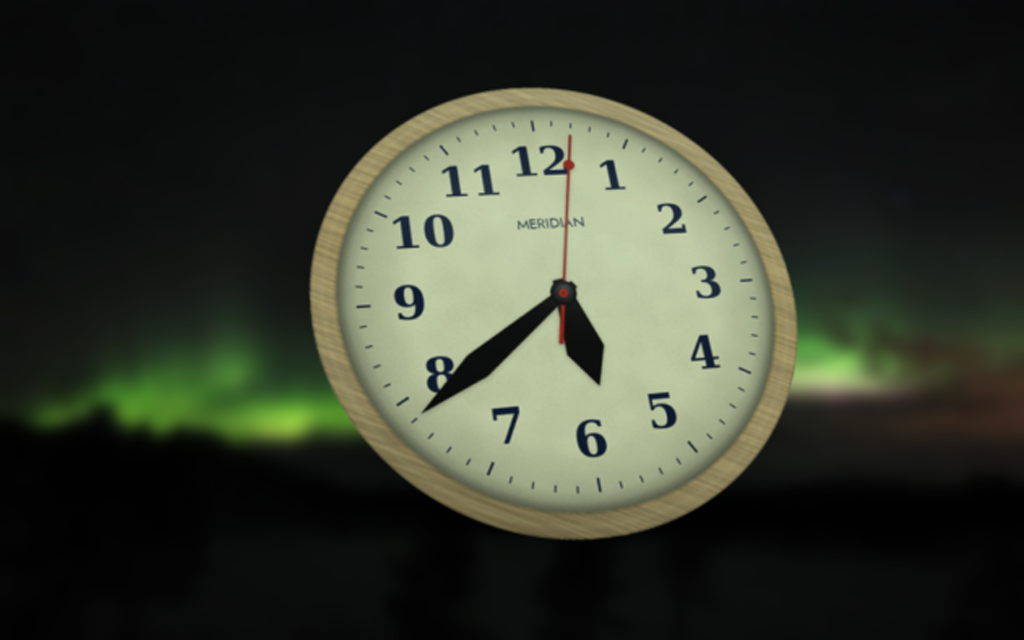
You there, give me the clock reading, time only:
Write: 5:39:02
